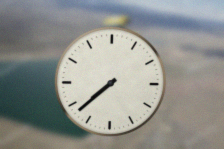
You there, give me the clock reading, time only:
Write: 7:38
